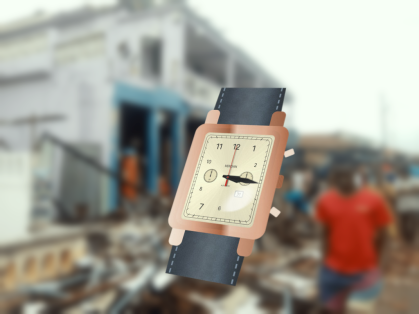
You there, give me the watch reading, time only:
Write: 3:16
